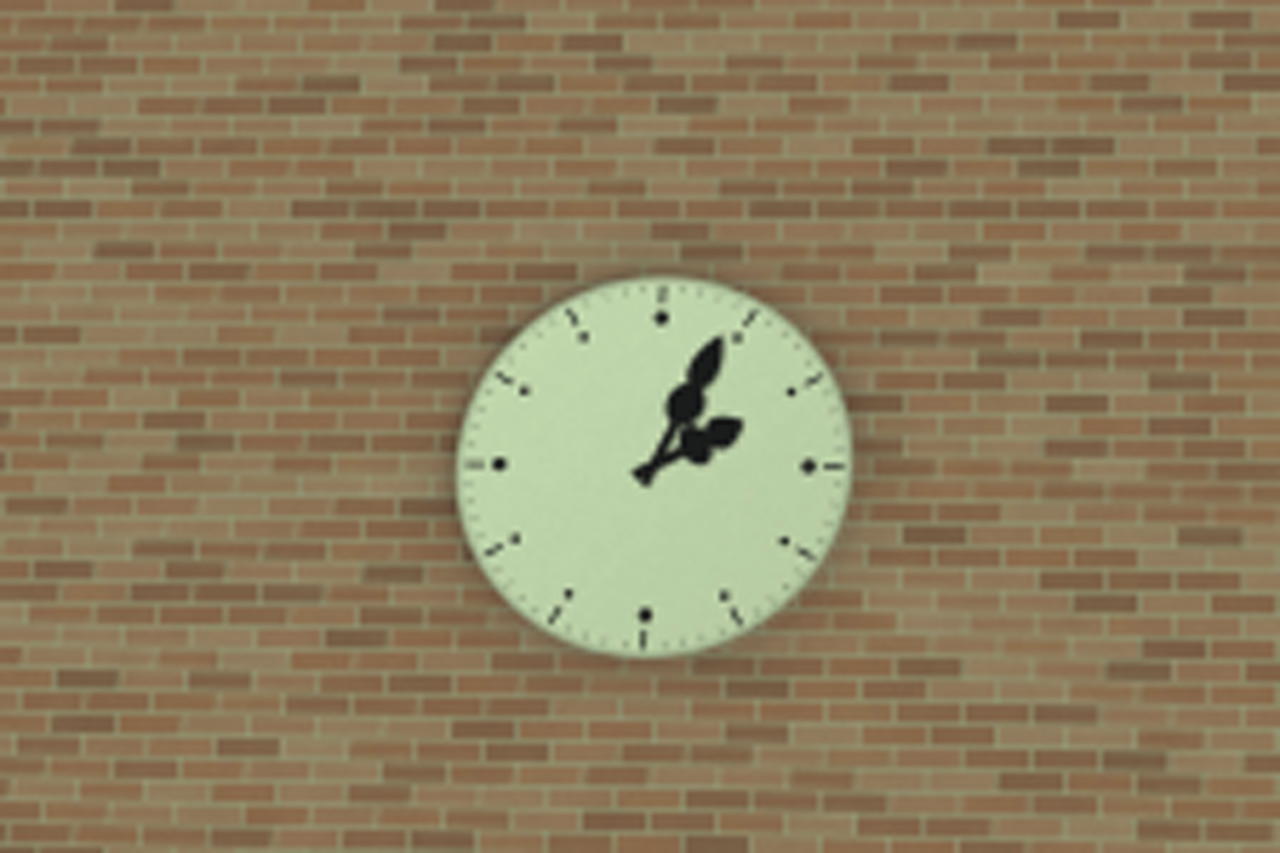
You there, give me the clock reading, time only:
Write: 2:04
